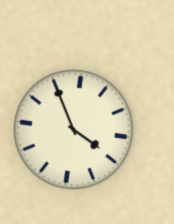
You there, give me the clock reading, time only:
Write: 3:55
